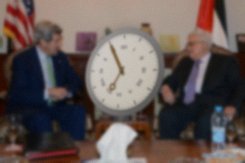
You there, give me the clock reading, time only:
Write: 6:55
